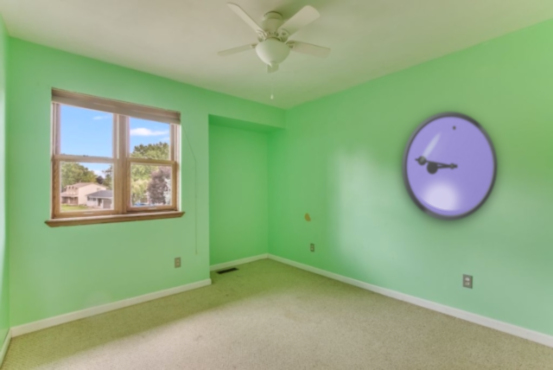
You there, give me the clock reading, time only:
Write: 8:46
